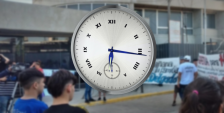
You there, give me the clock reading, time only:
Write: 6:16
